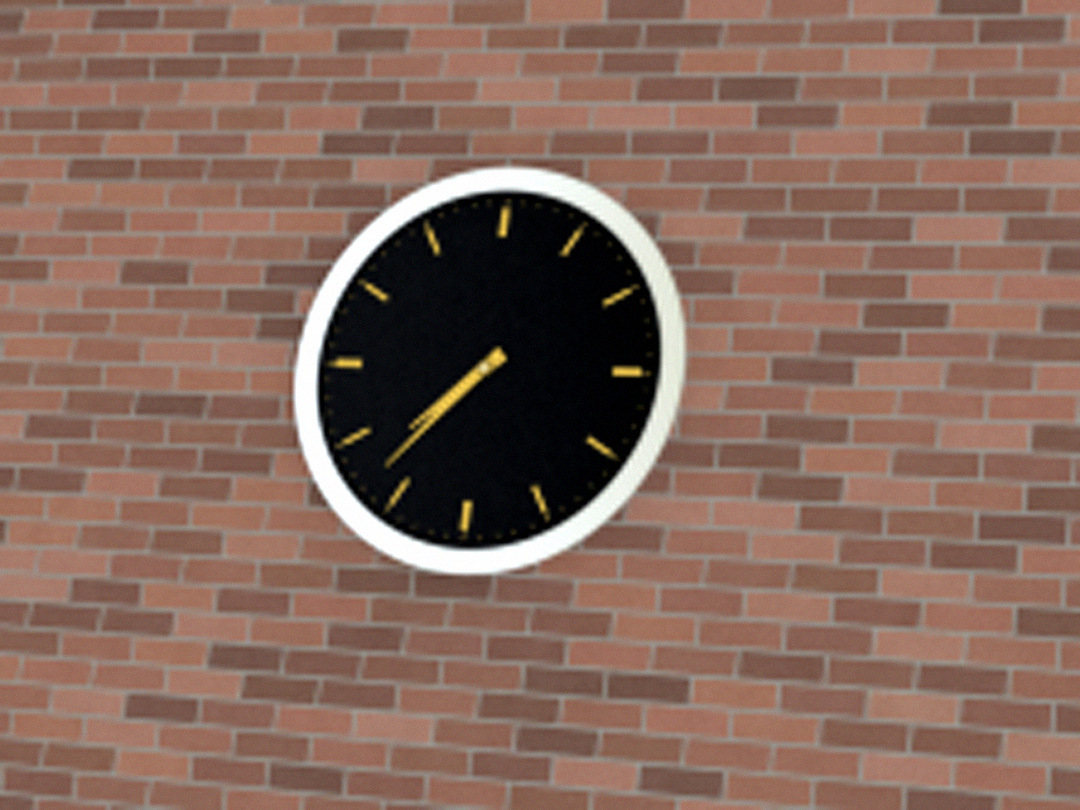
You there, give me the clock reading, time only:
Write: 7:37
